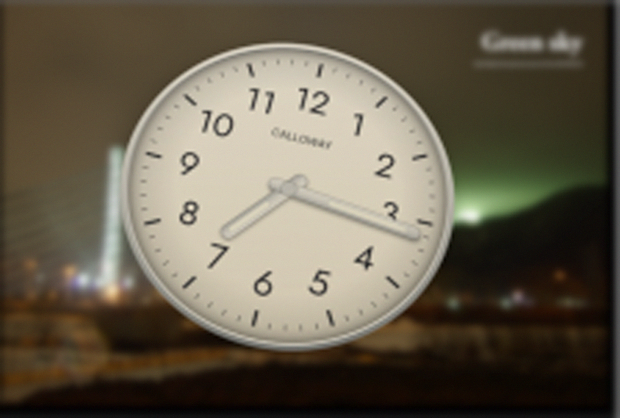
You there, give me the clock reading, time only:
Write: 7:16
